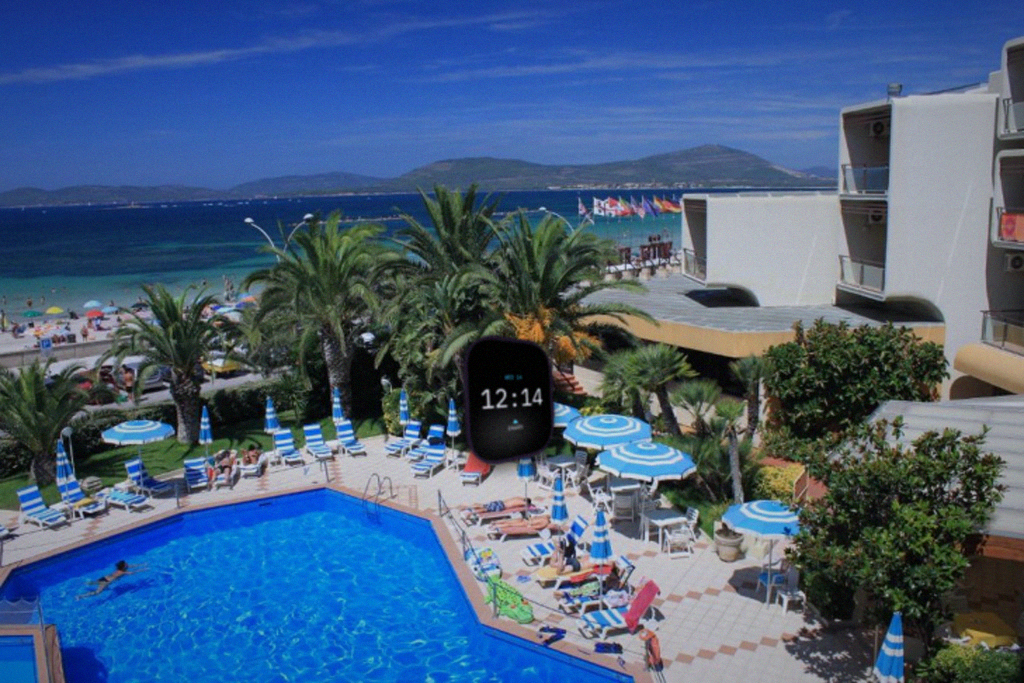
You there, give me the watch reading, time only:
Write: 12:14
